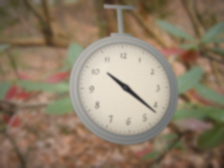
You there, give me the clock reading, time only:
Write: 10:22
